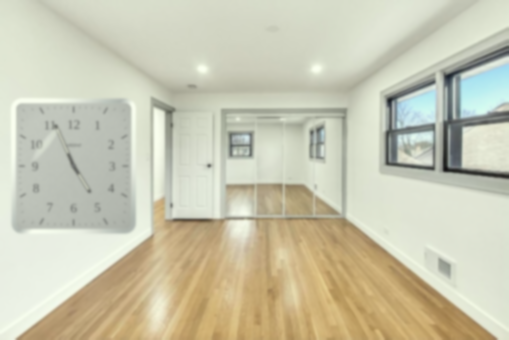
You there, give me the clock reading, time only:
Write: 4:56
